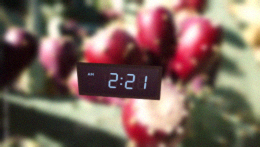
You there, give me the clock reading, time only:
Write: 2:21
